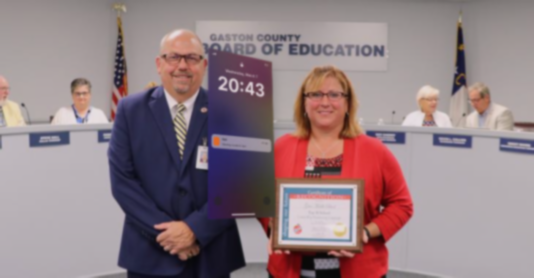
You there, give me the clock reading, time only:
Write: 20:43
